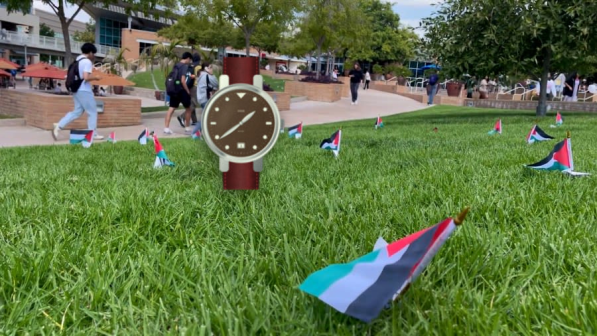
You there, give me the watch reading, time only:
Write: 1:39
